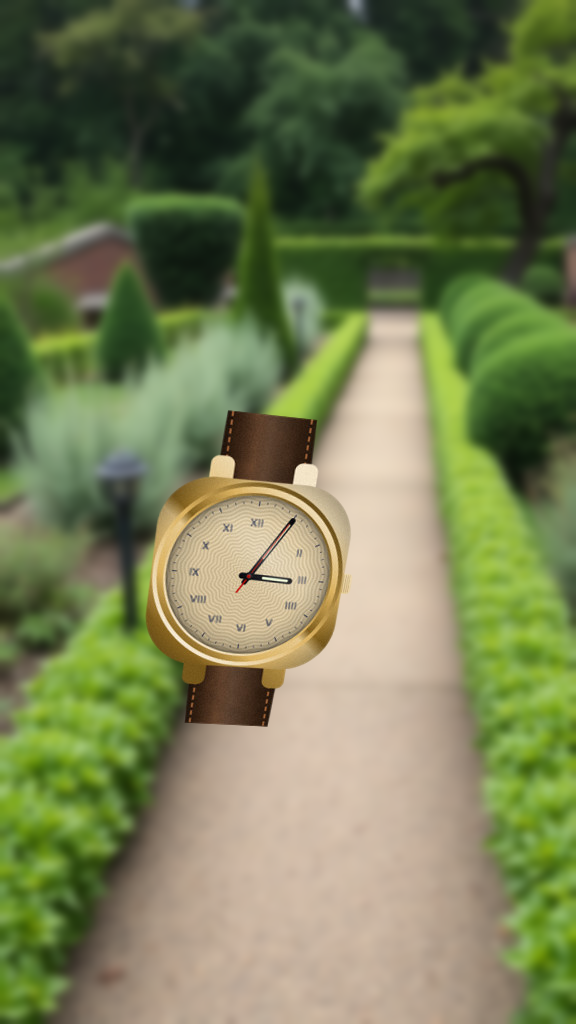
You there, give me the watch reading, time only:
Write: 3:05:05
